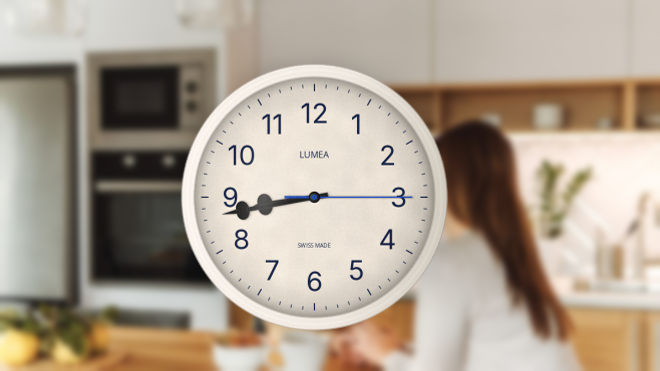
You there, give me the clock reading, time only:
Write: 8:43:15
